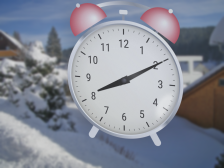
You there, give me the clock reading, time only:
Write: 8:10
